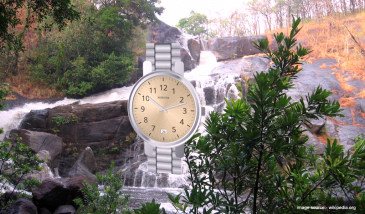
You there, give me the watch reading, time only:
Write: 10:12
